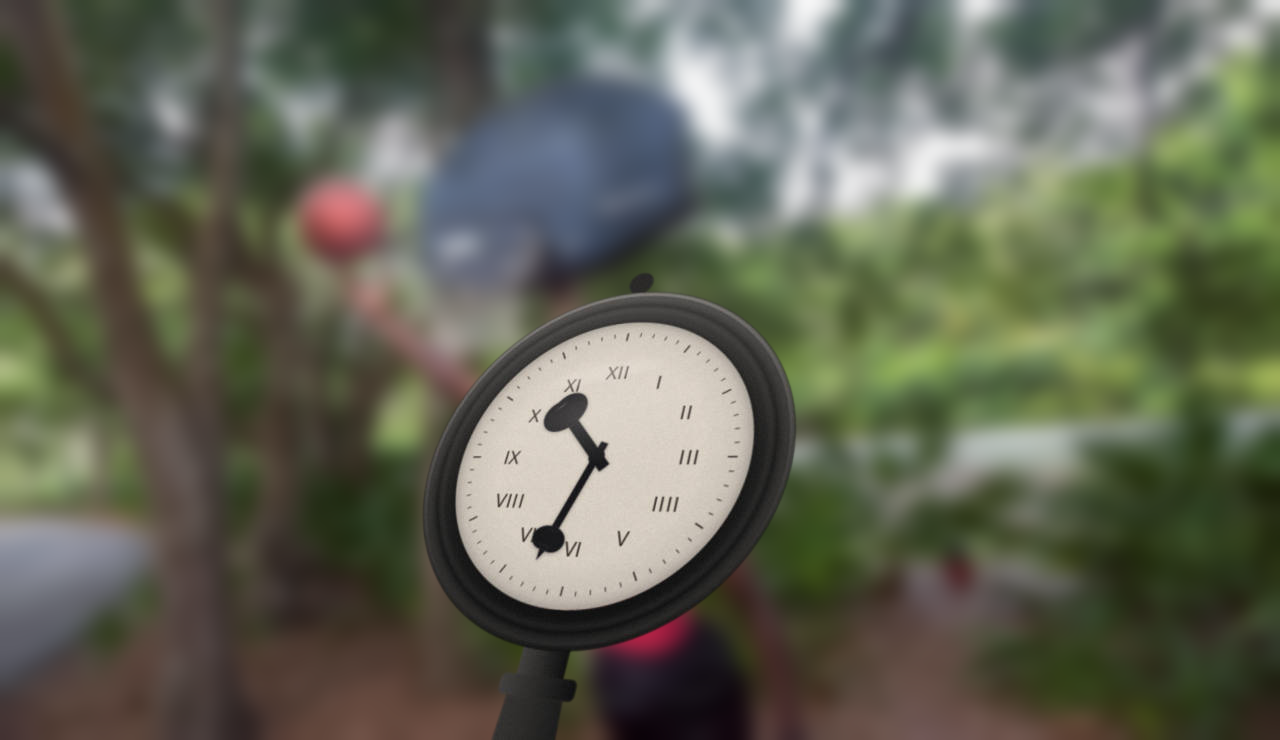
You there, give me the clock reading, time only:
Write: 10:33
